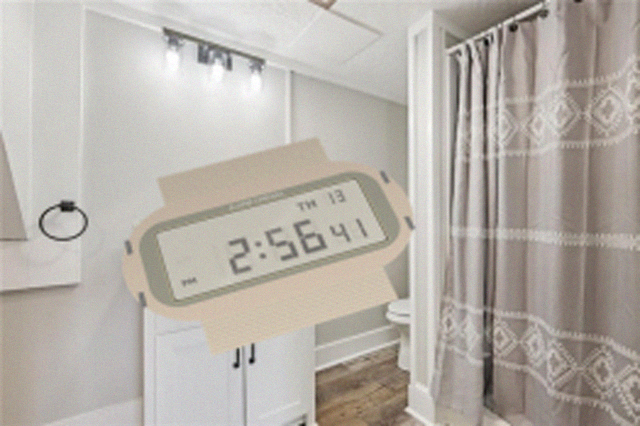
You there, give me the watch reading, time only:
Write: 2:56:41
